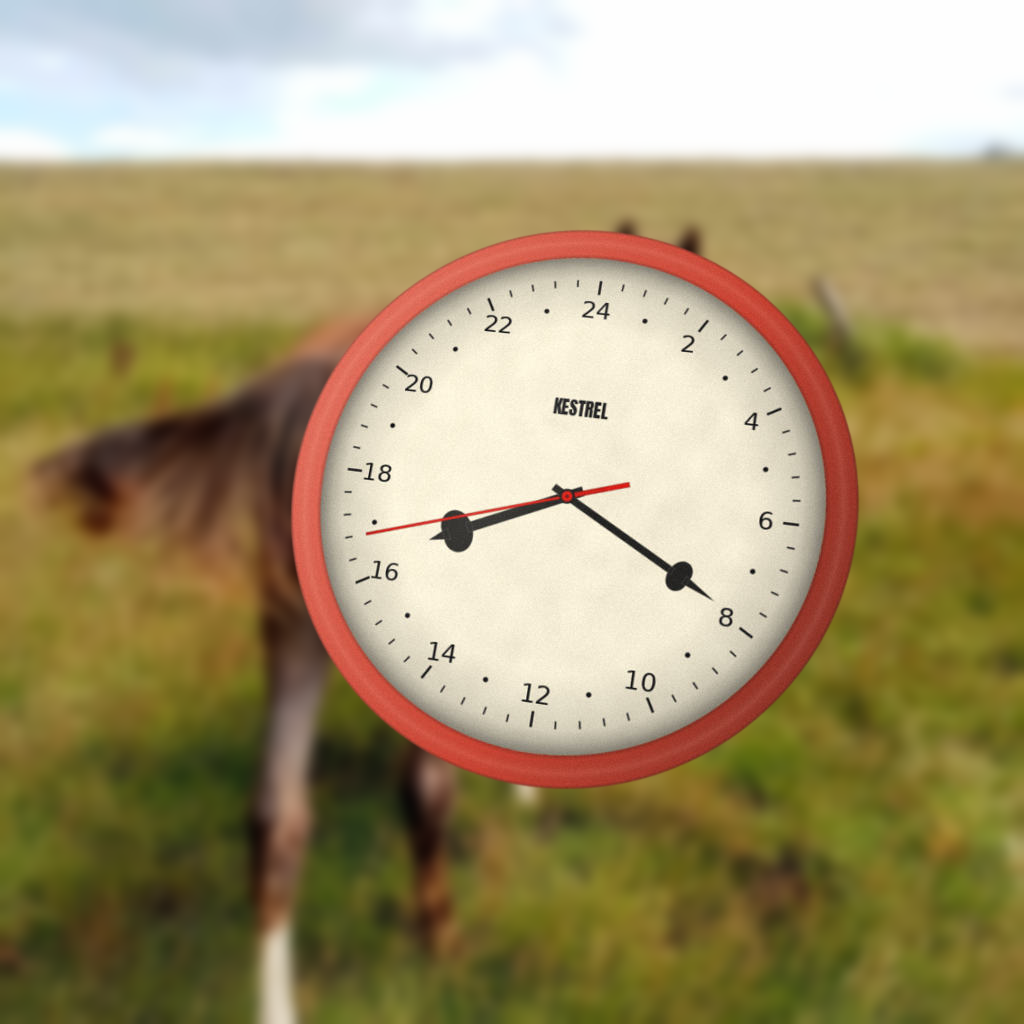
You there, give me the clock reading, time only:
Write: 16:19:42
